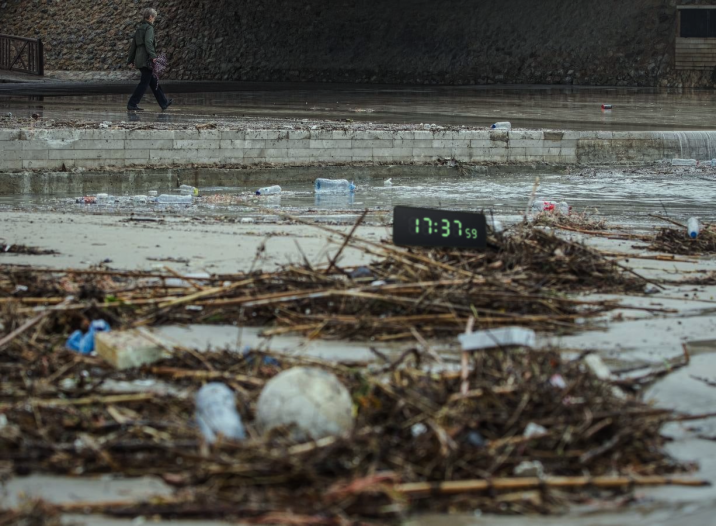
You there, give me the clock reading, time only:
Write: 17:37
